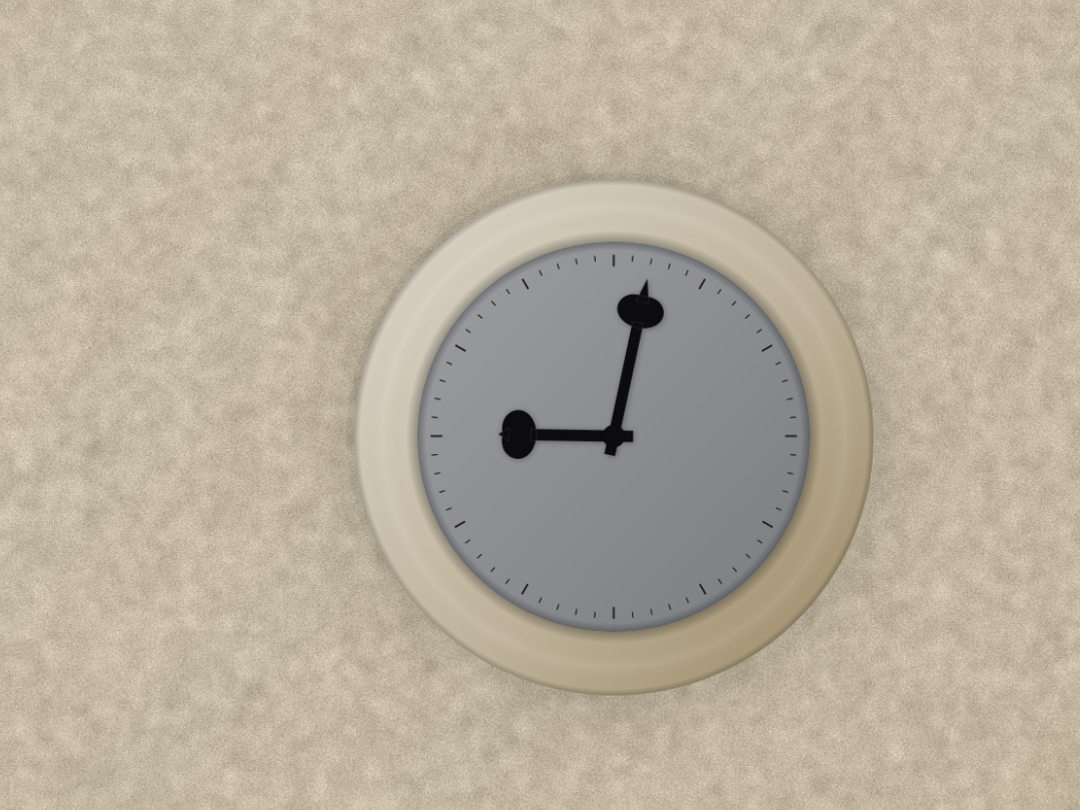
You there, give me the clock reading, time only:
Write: 9:02
